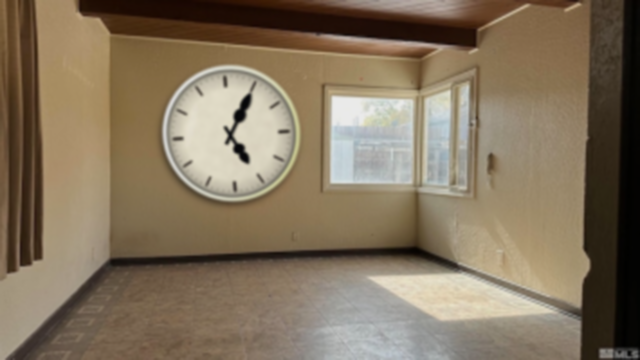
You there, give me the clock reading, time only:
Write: 5:05
